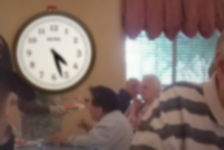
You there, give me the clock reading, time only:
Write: 4:27
